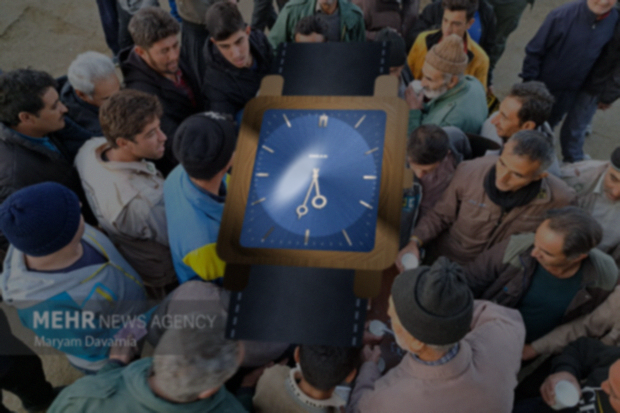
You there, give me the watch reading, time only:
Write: 5:32
